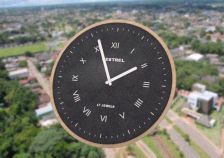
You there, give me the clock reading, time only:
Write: 1:56
